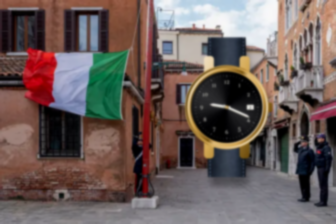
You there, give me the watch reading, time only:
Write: 9:19
